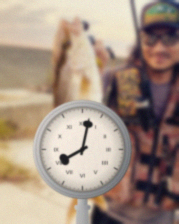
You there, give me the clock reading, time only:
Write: 8:02
